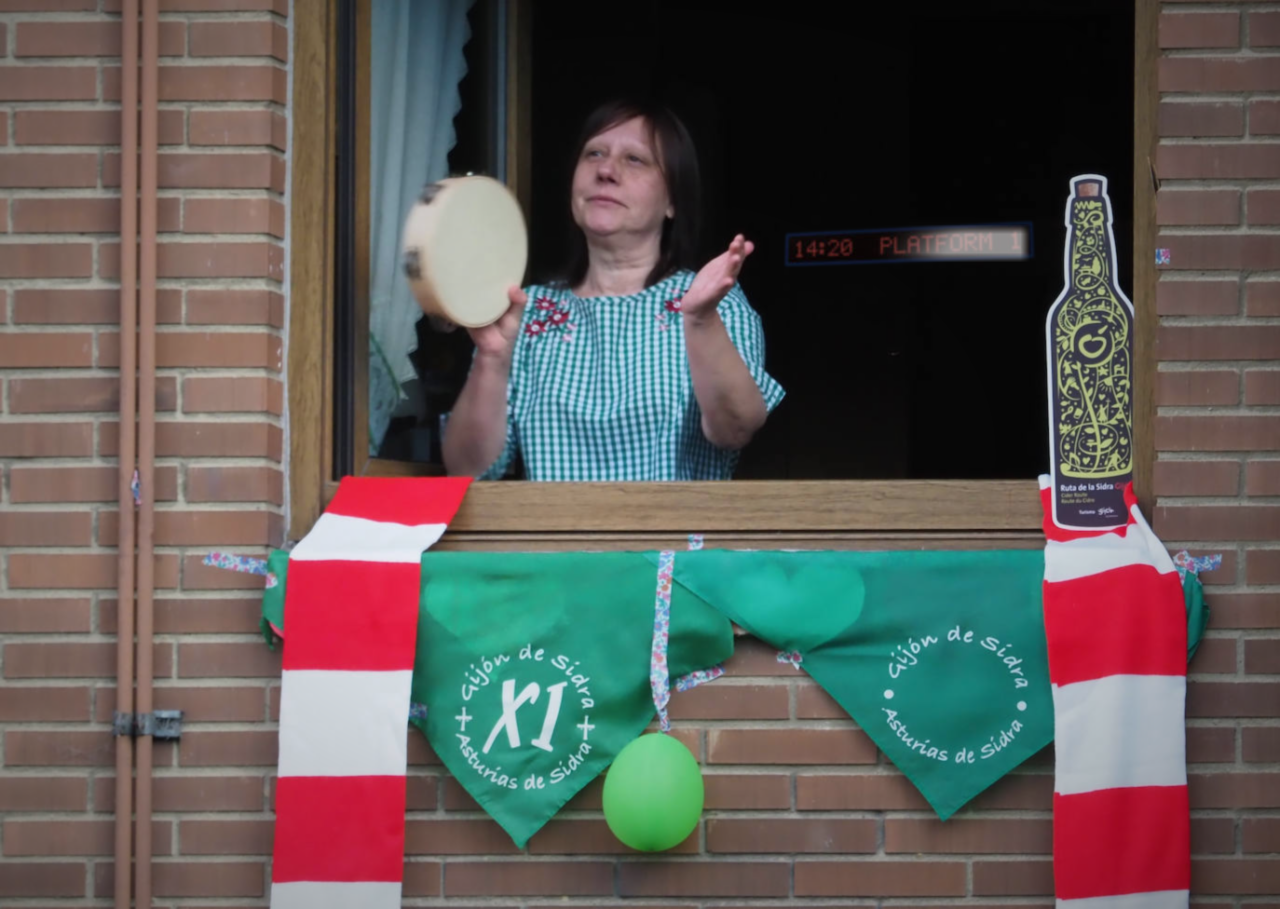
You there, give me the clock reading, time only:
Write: 14:20
